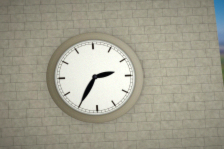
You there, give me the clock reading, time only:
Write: 2:35
